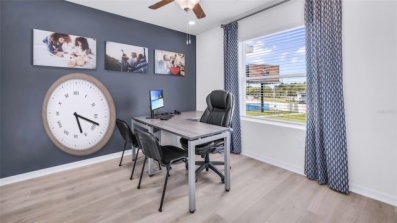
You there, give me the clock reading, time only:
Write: 5:18
